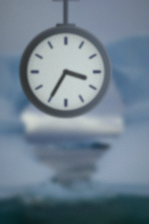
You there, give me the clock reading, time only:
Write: 3:35
